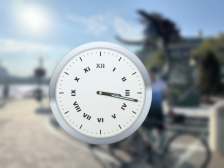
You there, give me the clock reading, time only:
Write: 3:17
